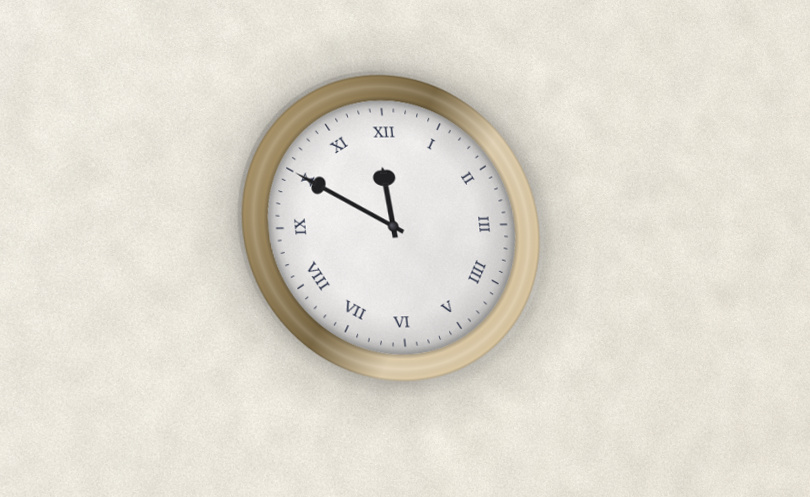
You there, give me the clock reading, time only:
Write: 11:50
